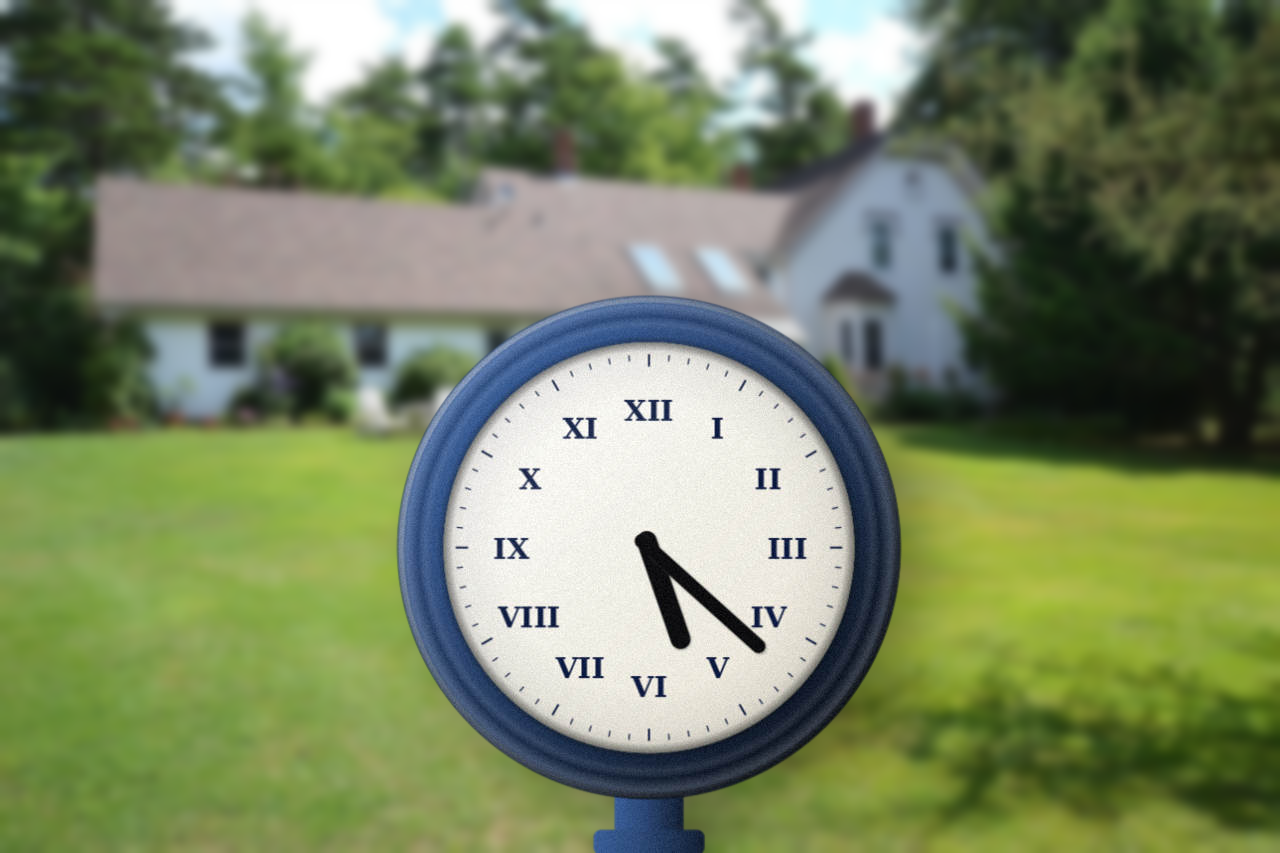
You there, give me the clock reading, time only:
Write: 5:22
